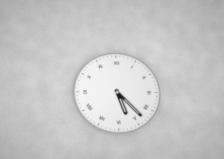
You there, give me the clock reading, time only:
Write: 5:23
